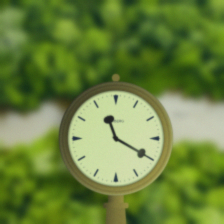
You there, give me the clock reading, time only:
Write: 11:20
